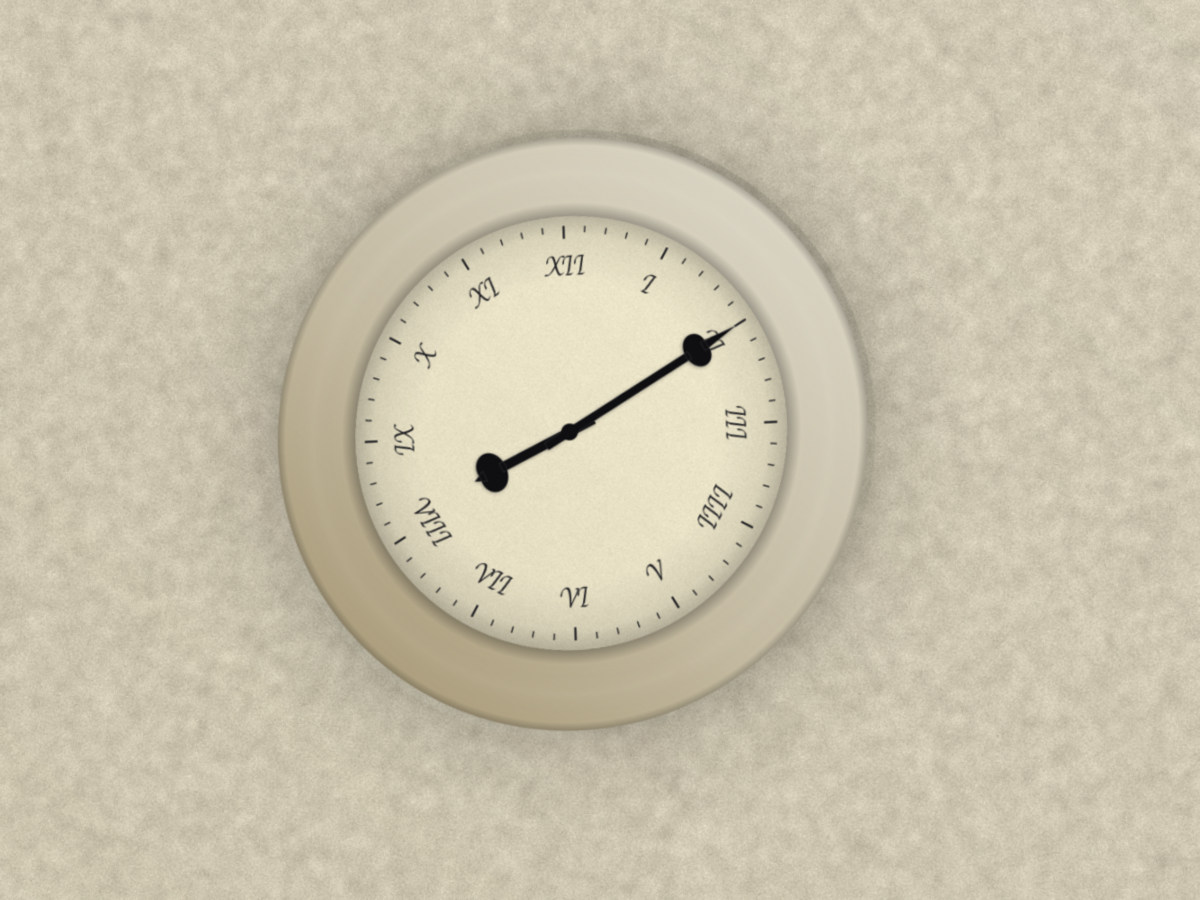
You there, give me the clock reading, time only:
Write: 8:10
